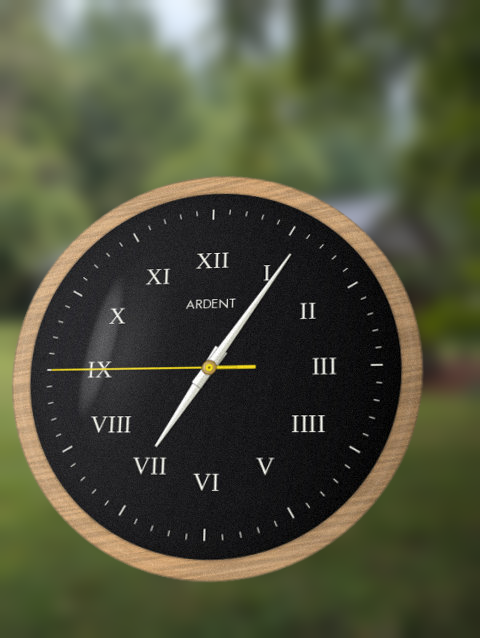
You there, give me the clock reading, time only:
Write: 7:05:45
